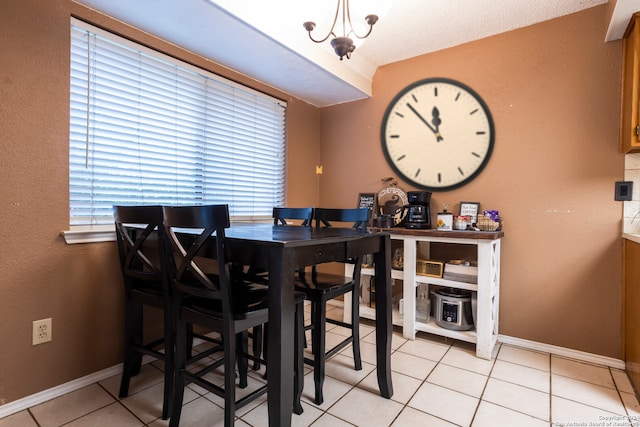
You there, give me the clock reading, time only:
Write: 11:53
